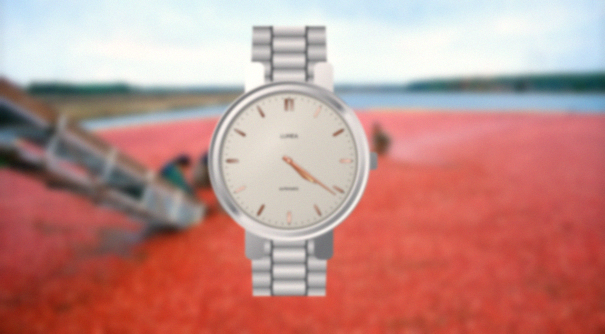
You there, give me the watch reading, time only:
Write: 4:21
